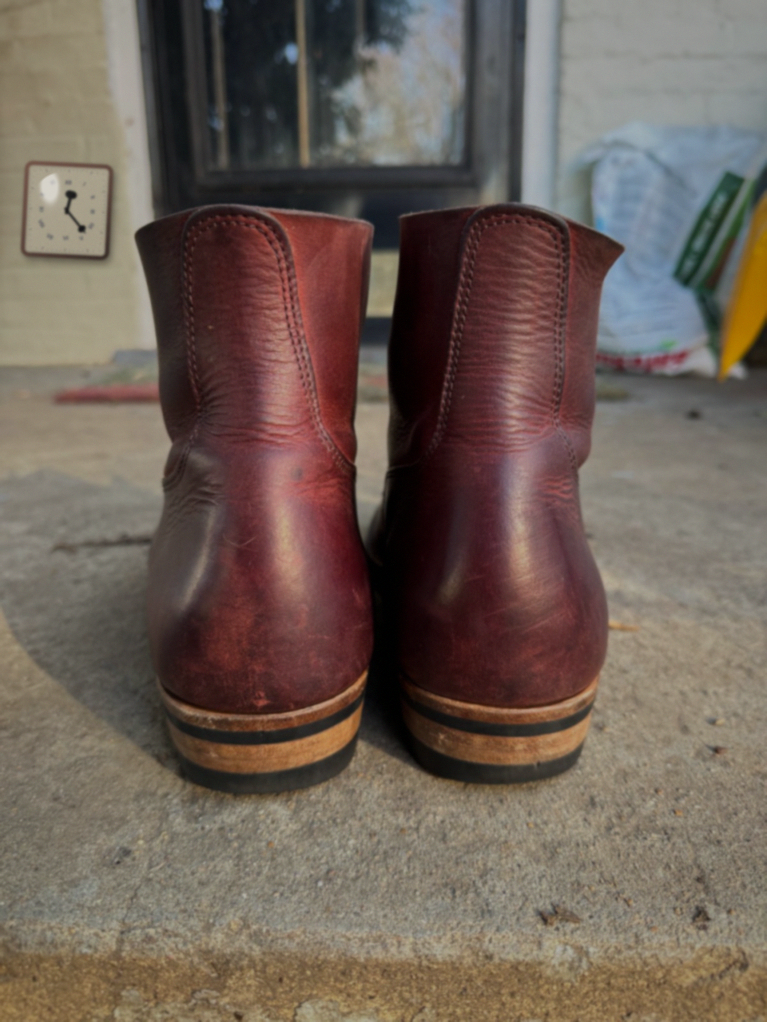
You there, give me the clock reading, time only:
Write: 12:23
